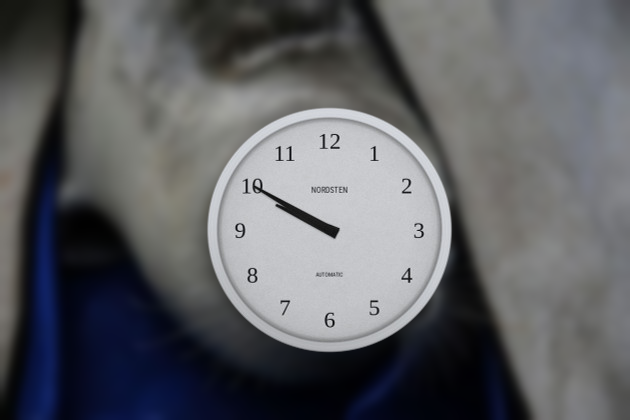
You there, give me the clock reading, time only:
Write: 9:50
